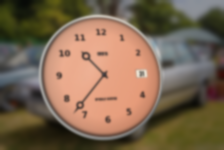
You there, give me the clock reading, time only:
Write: 10:37
